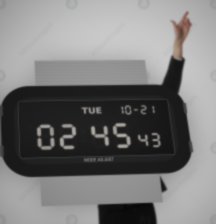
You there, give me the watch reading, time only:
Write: 2:45:43
